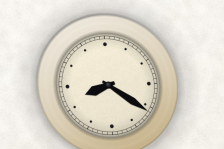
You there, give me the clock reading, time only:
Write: 8:21
